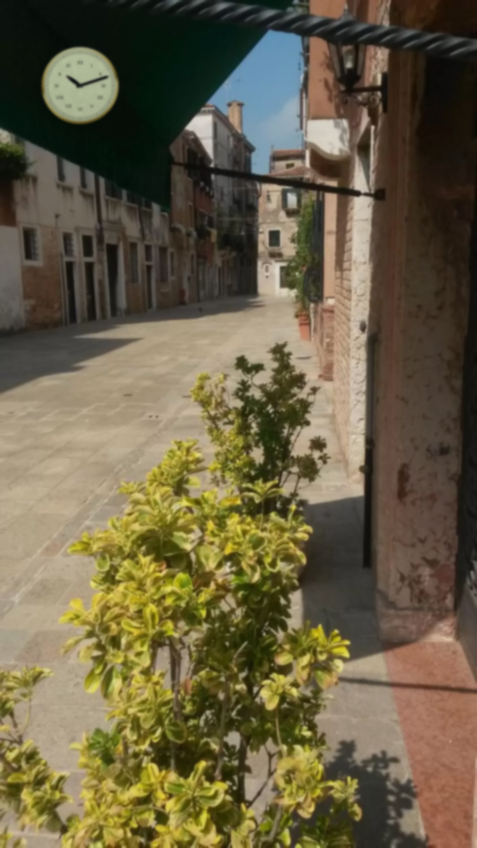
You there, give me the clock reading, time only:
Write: 10:12
